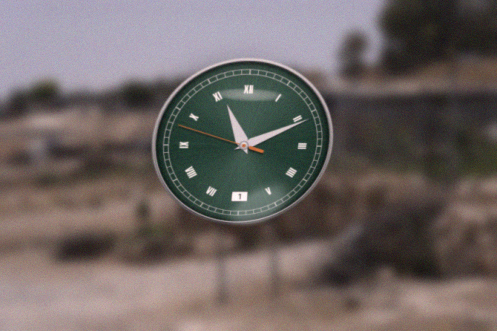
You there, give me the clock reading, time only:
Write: 11:10:48
